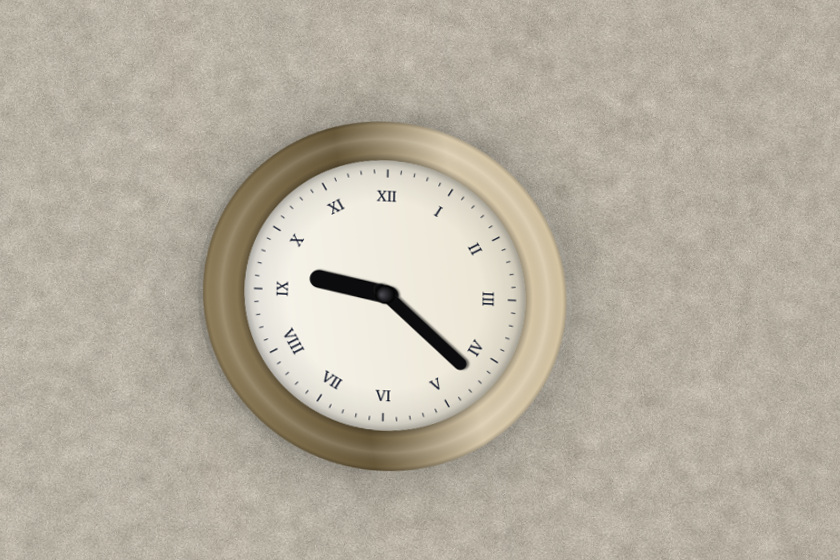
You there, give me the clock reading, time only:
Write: 9:22
